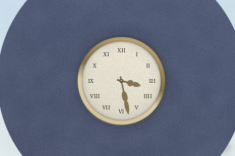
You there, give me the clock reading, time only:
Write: 3:28
